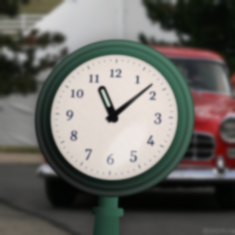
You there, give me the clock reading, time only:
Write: 11:08
